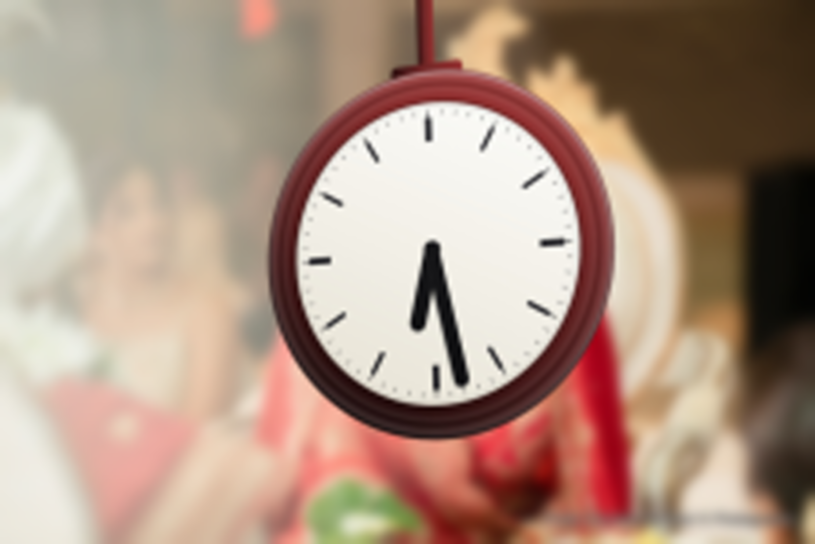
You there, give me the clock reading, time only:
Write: 6:28
